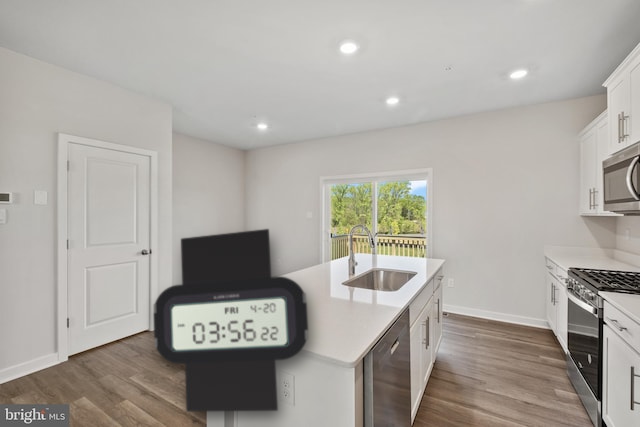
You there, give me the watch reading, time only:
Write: 3:56:22
